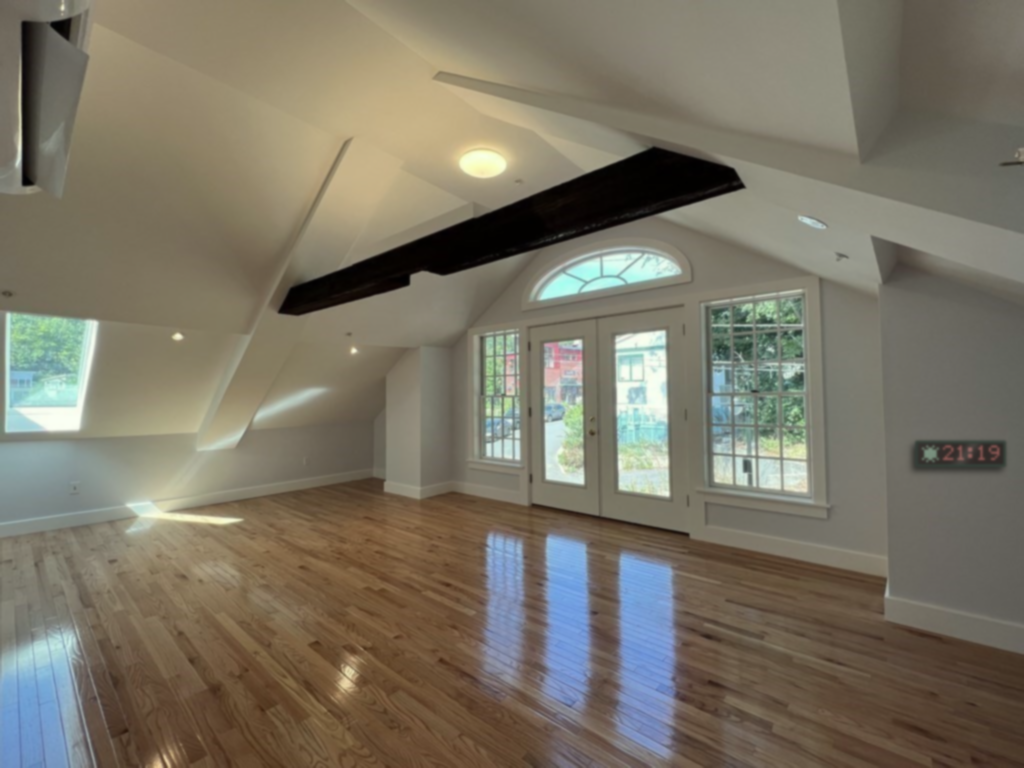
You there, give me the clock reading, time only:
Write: 21:19
